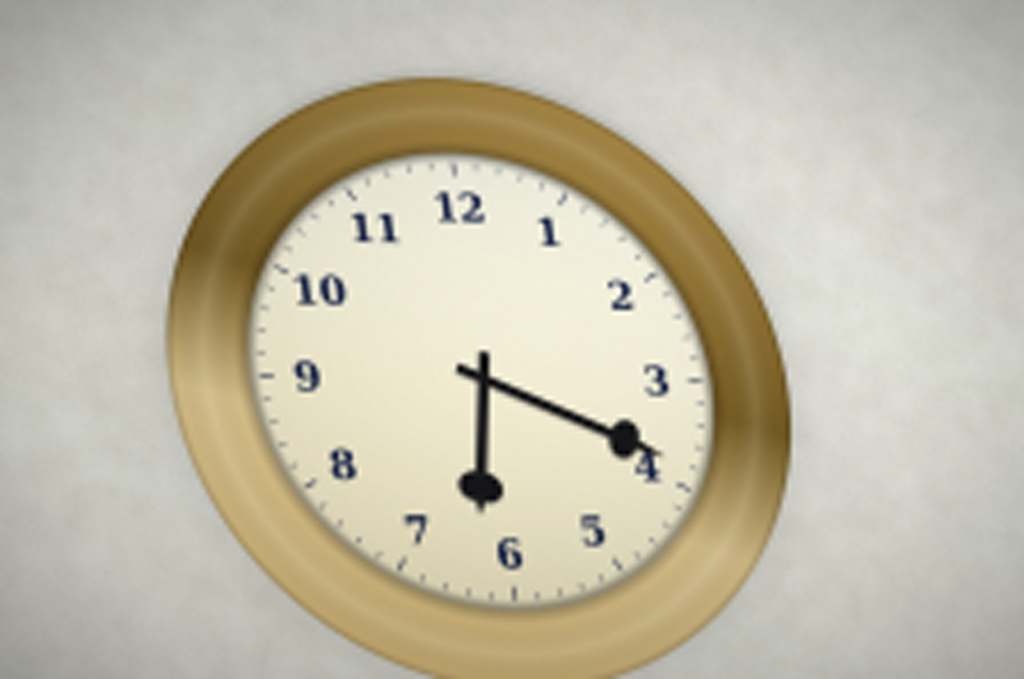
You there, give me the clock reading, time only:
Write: 6:19
